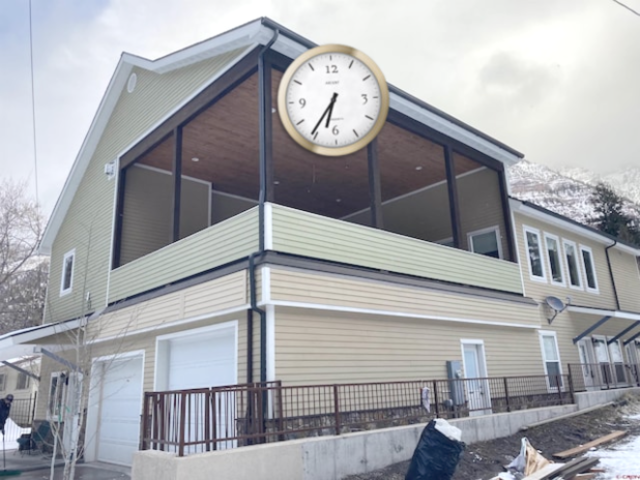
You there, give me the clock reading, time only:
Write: 6:36
